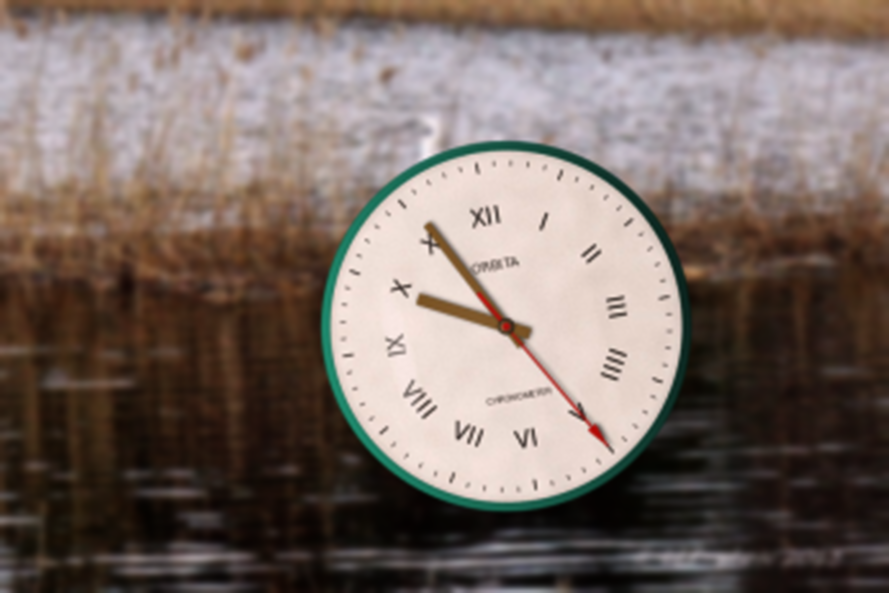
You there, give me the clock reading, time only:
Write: 9:55:25
